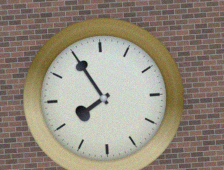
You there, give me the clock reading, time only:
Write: 7:55
